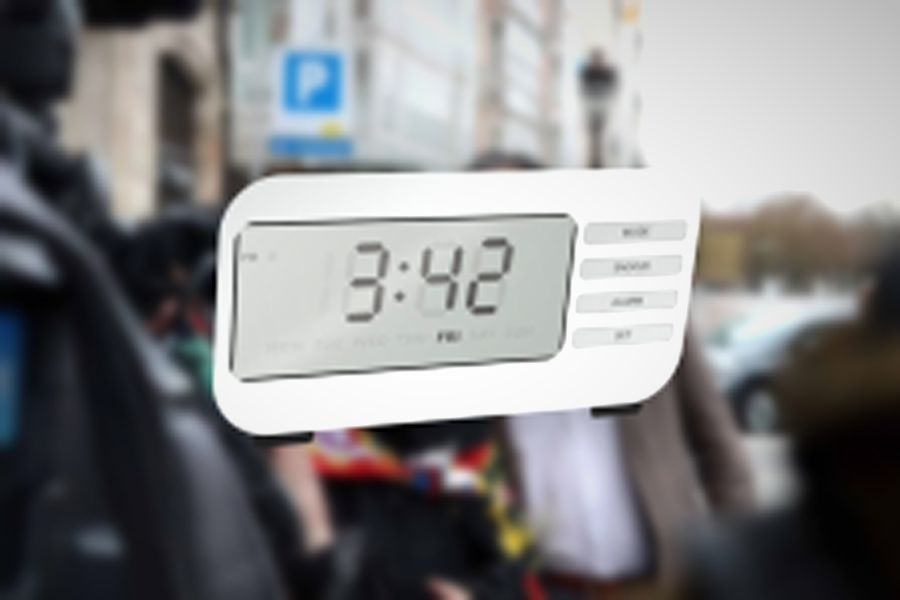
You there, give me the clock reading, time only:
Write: 3:42
